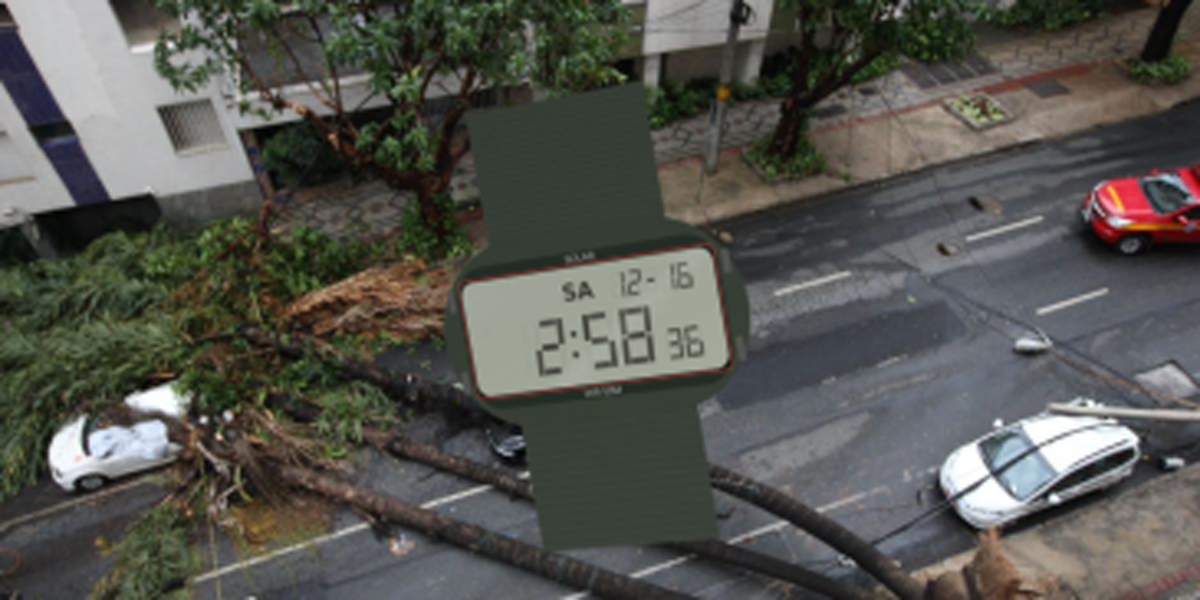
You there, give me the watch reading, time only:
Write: 2:58:36
